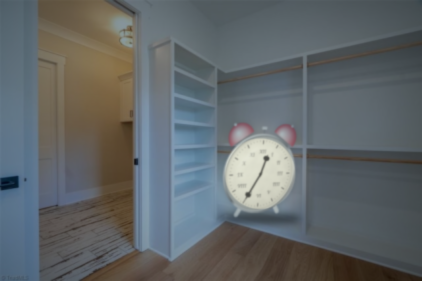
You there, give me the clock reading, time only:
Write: 12:35
